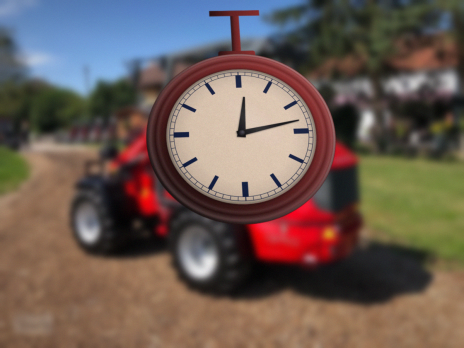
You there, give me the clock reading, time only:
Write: 12:13
